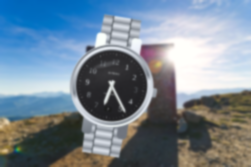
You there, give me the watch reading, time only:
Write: 6:24
